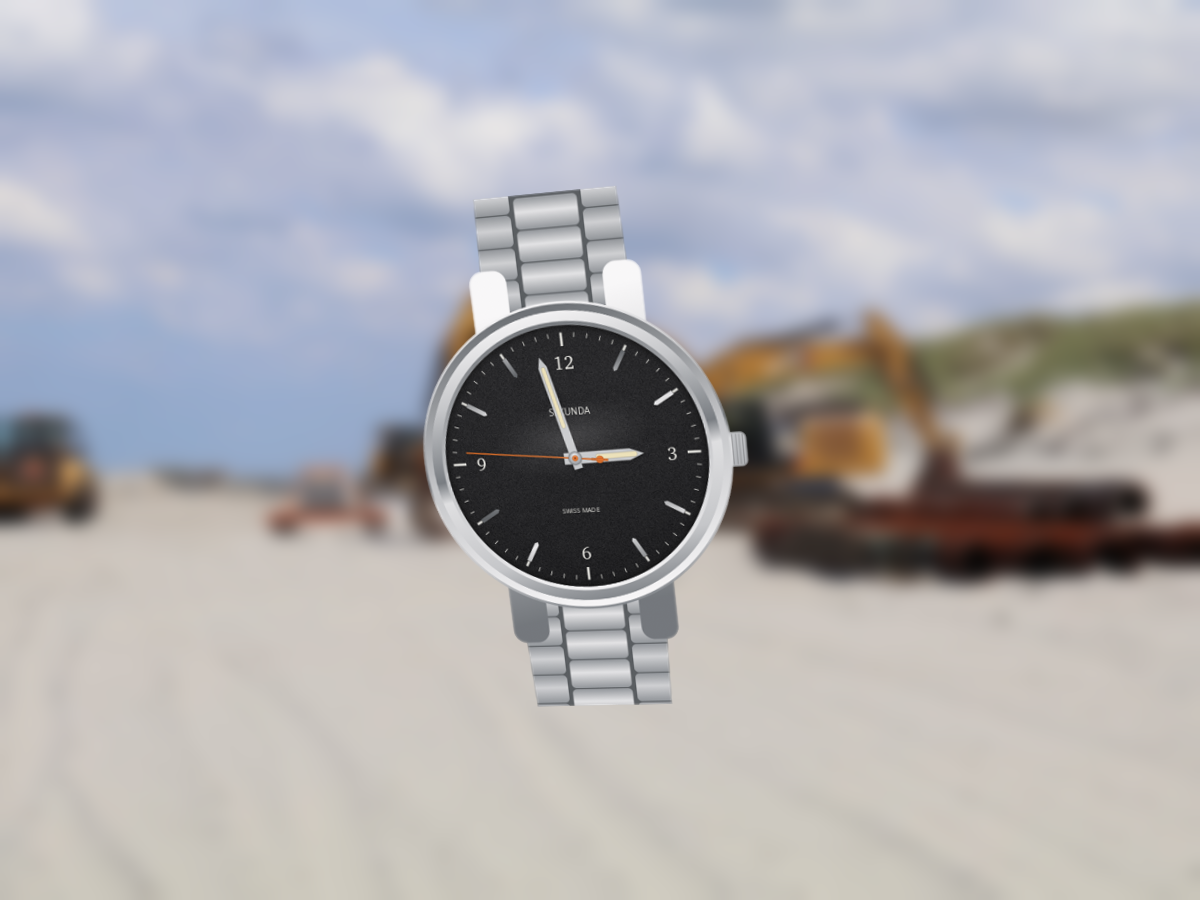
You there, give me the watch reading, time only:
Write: 2:57:46
